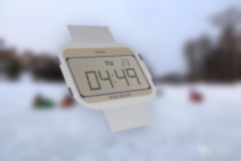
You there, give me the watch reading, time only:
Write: 4:49
